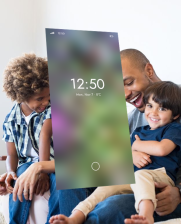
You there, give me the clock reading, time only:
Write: 12:50
